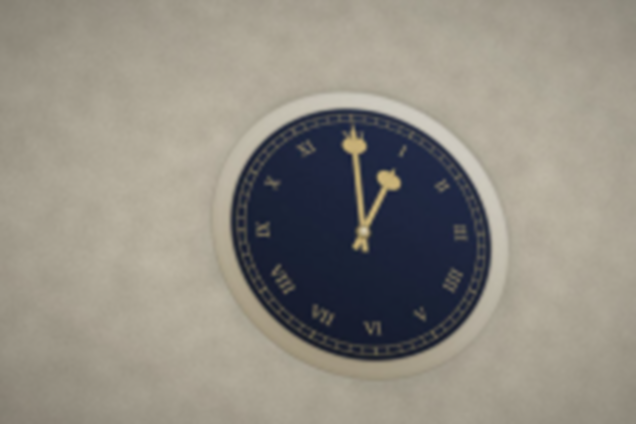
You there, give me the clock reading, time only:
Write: 1:00
